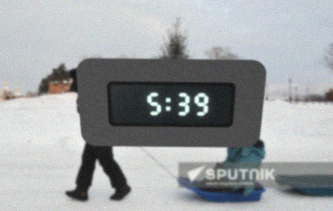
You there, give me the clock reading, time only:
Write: 5:39
